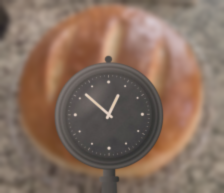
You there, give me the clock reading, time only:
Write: 12:52
